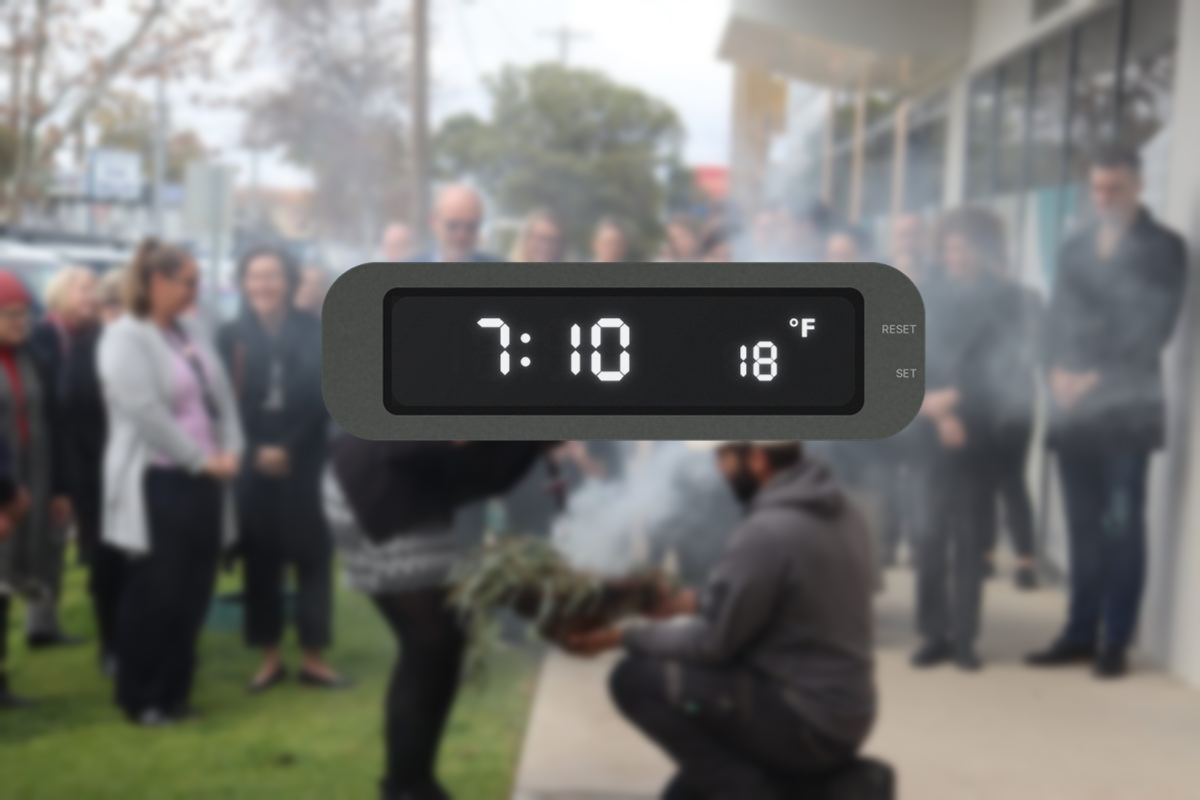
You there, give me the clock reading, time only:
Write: 7:10
